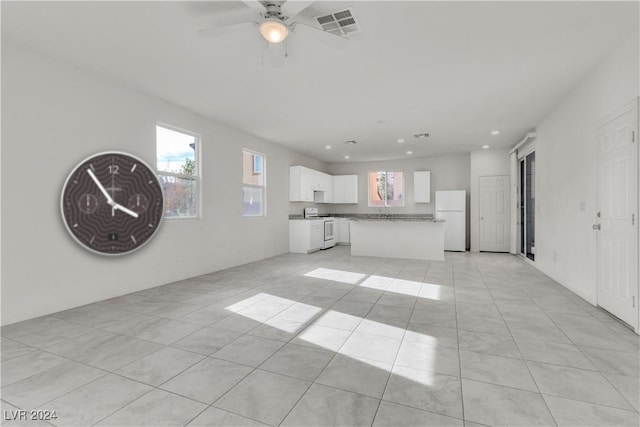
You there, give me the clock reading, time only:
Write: 3:54
